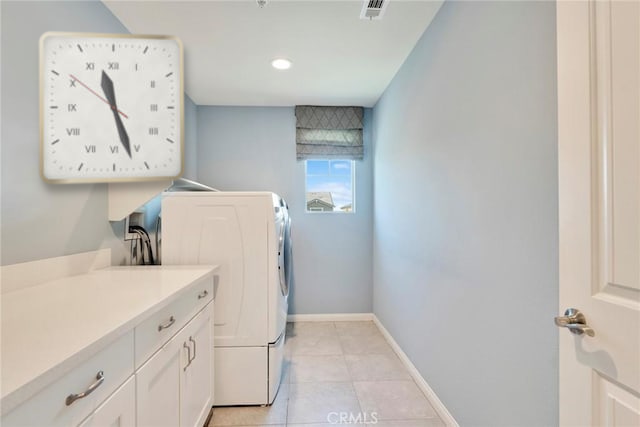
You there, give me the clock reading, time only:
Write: 11:26:51
